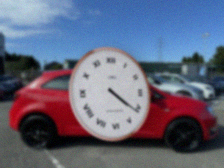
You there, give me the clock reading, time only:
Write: 4:21
